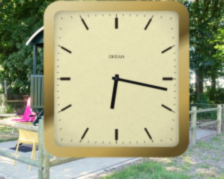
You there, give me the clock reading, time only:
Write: 6:17
